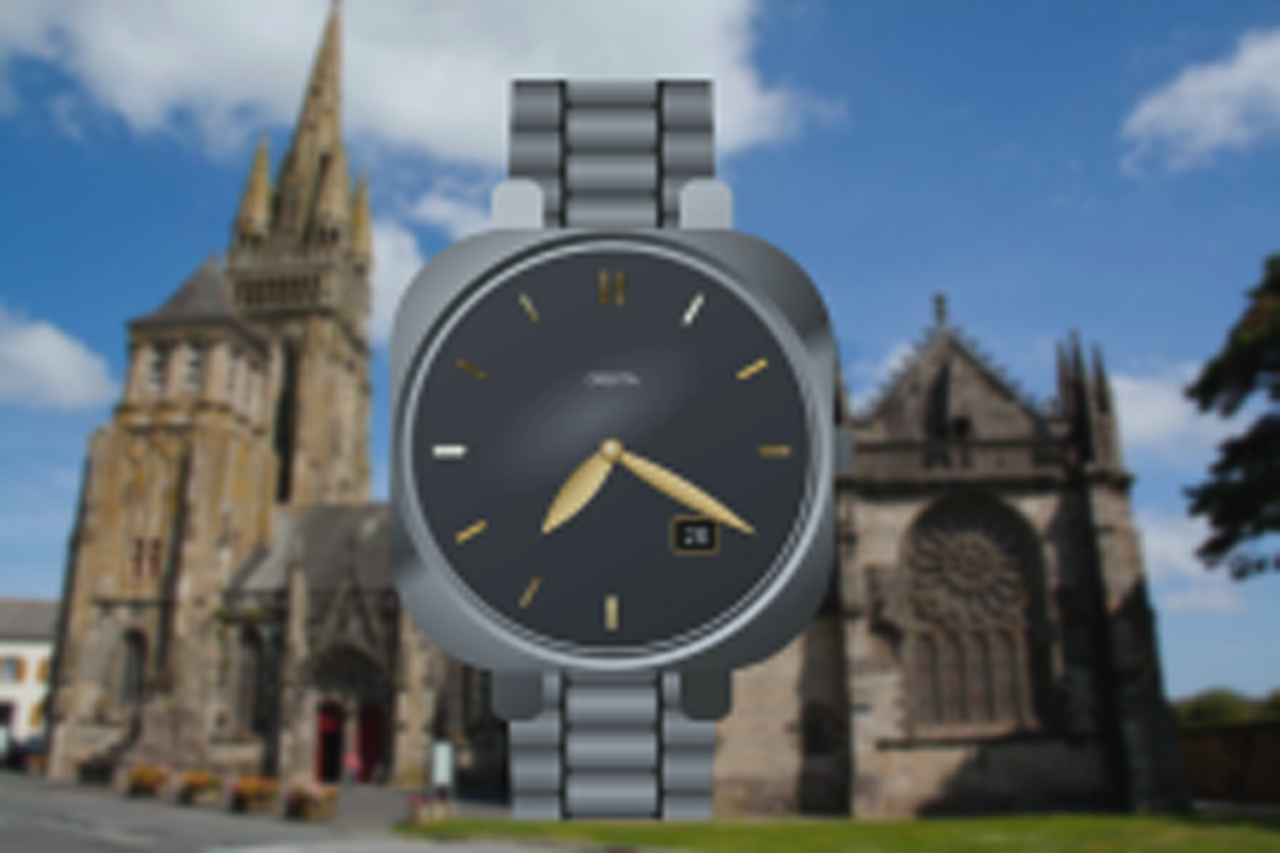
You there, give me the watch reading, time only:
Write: 7:20
